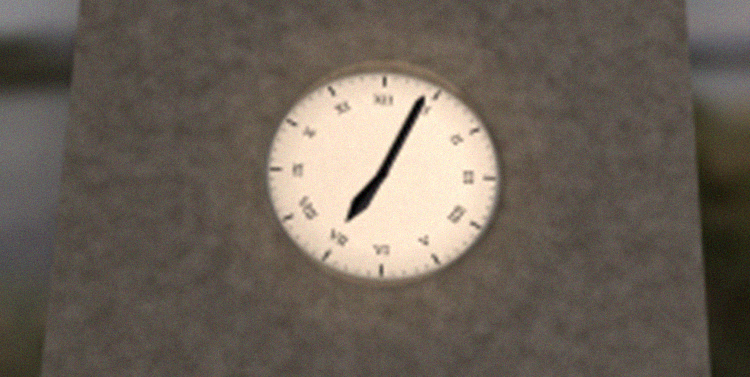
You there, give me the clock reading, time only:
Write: 7:04
